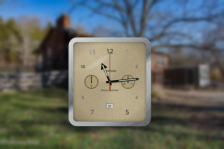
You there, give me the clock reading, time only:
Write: 11:14
